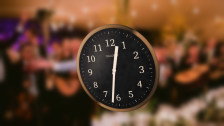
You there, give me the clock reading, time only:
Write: 12:32
